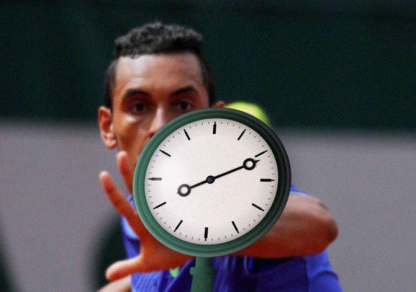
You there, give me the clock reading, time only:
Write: 8:11
